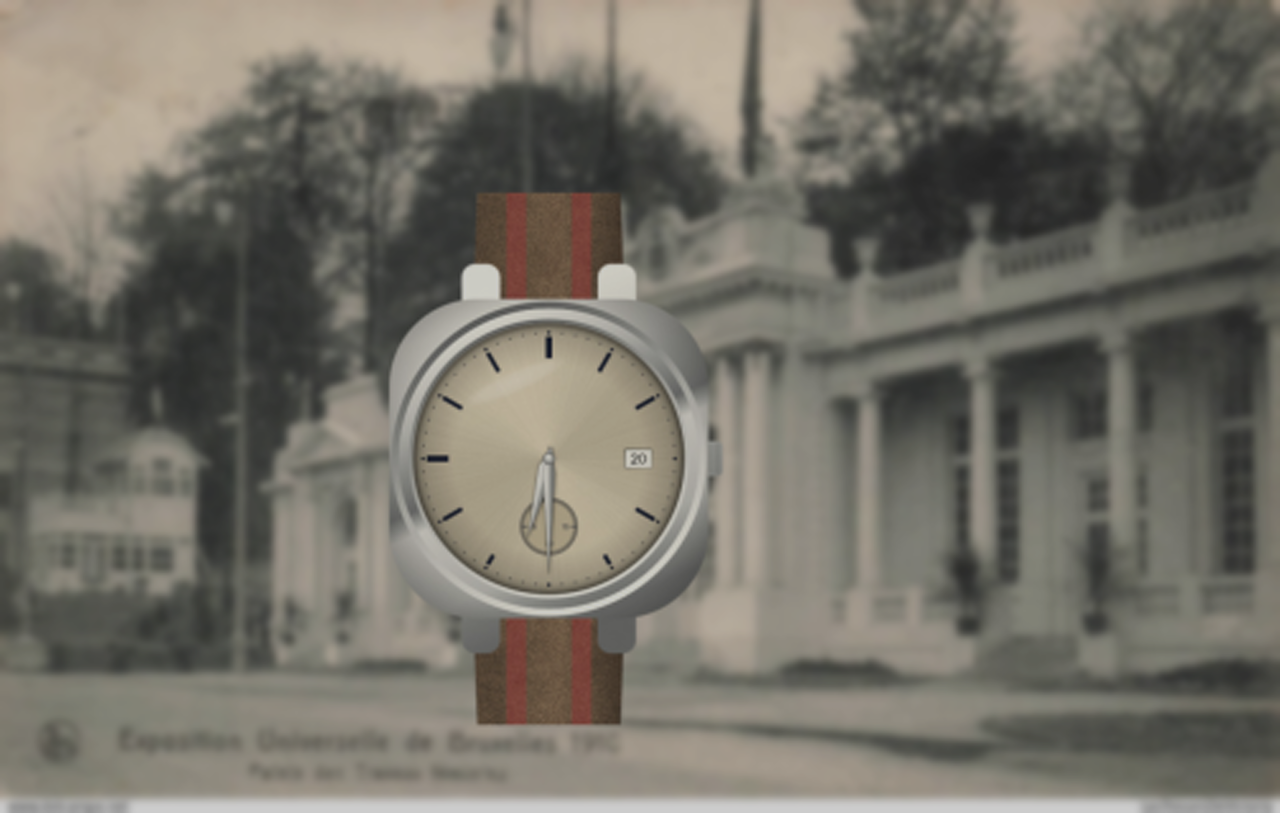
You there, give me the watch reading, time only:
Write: 6:30
